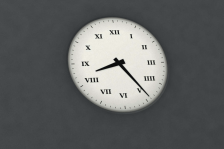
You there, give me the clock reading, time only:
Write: 8:24
